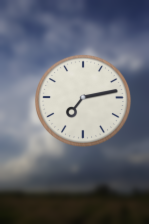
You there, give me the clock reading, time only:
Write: 7:13
